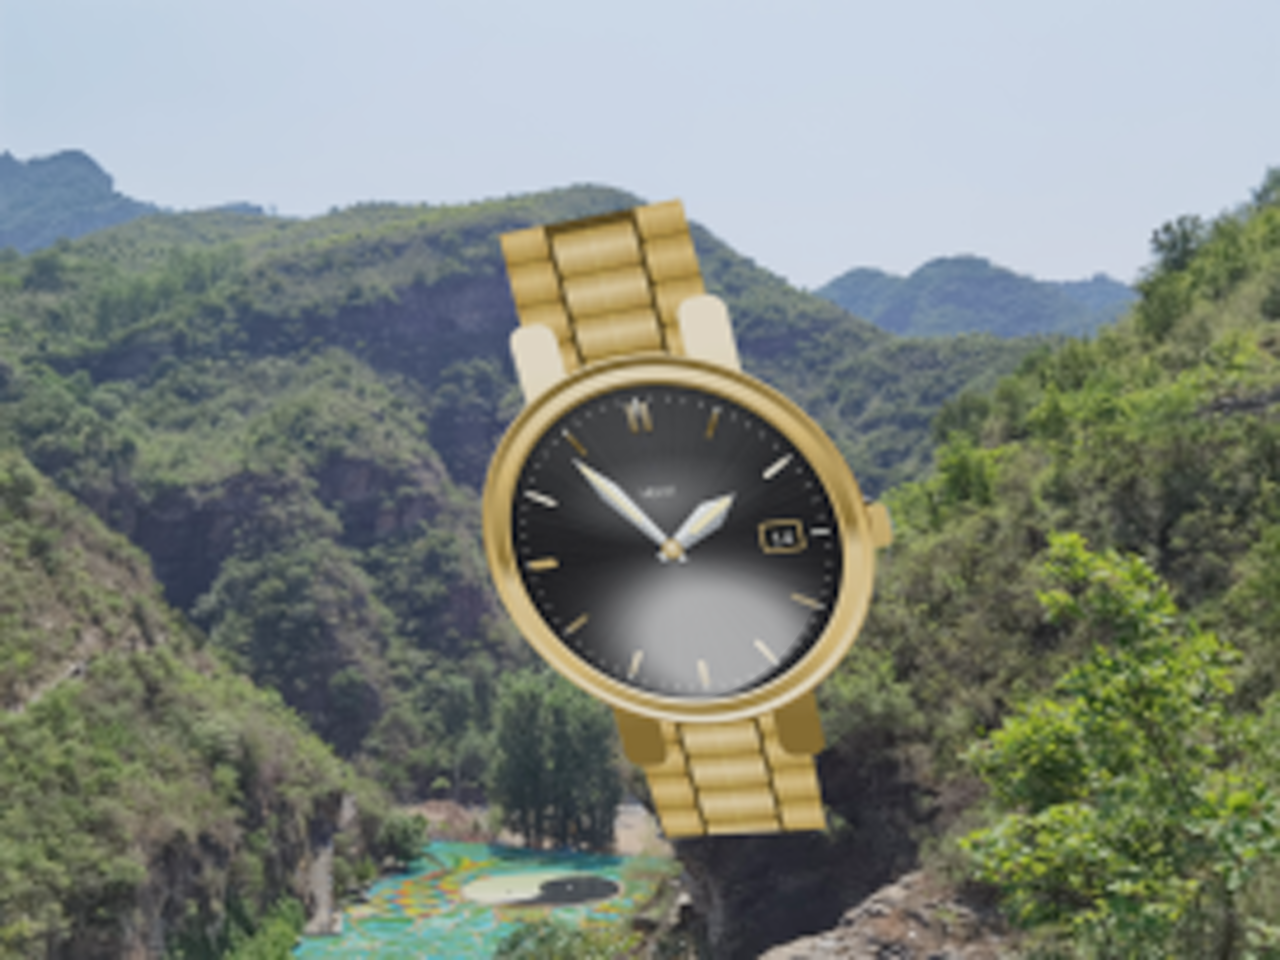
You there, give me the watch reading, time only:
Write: 1:54
